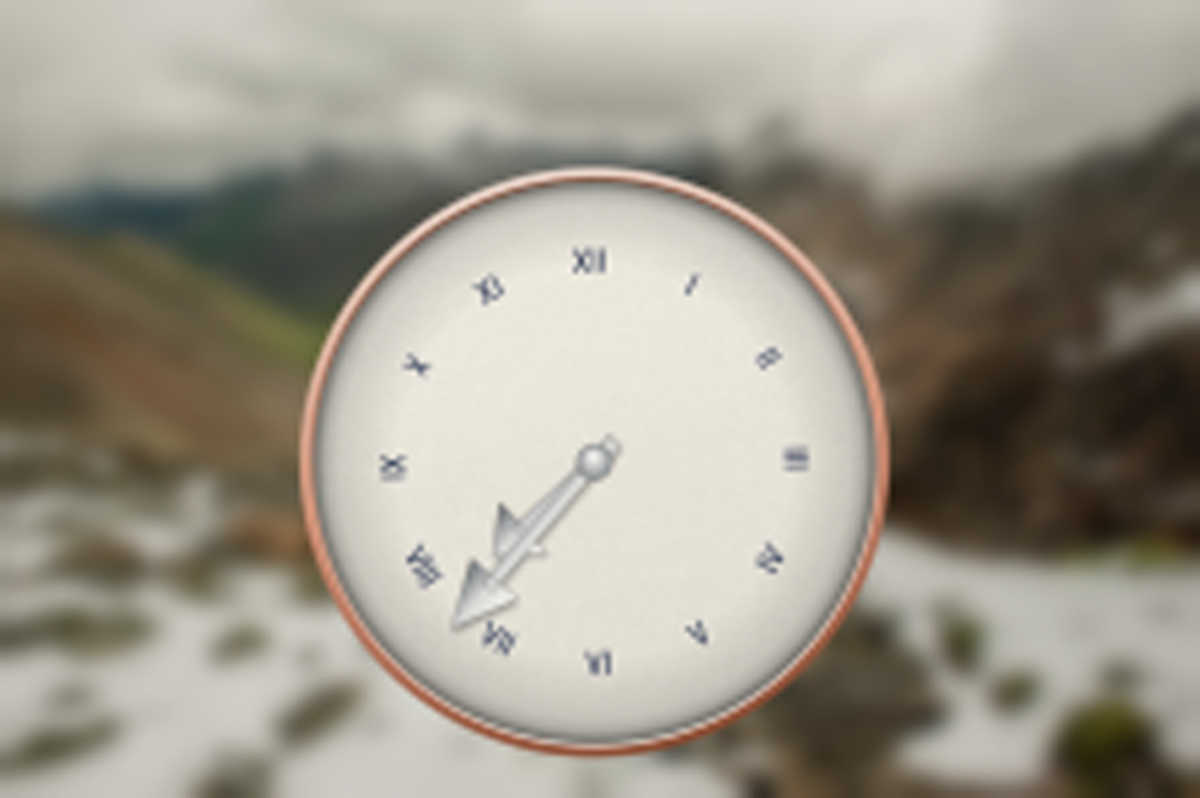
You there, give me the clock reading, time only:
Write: 7:37
